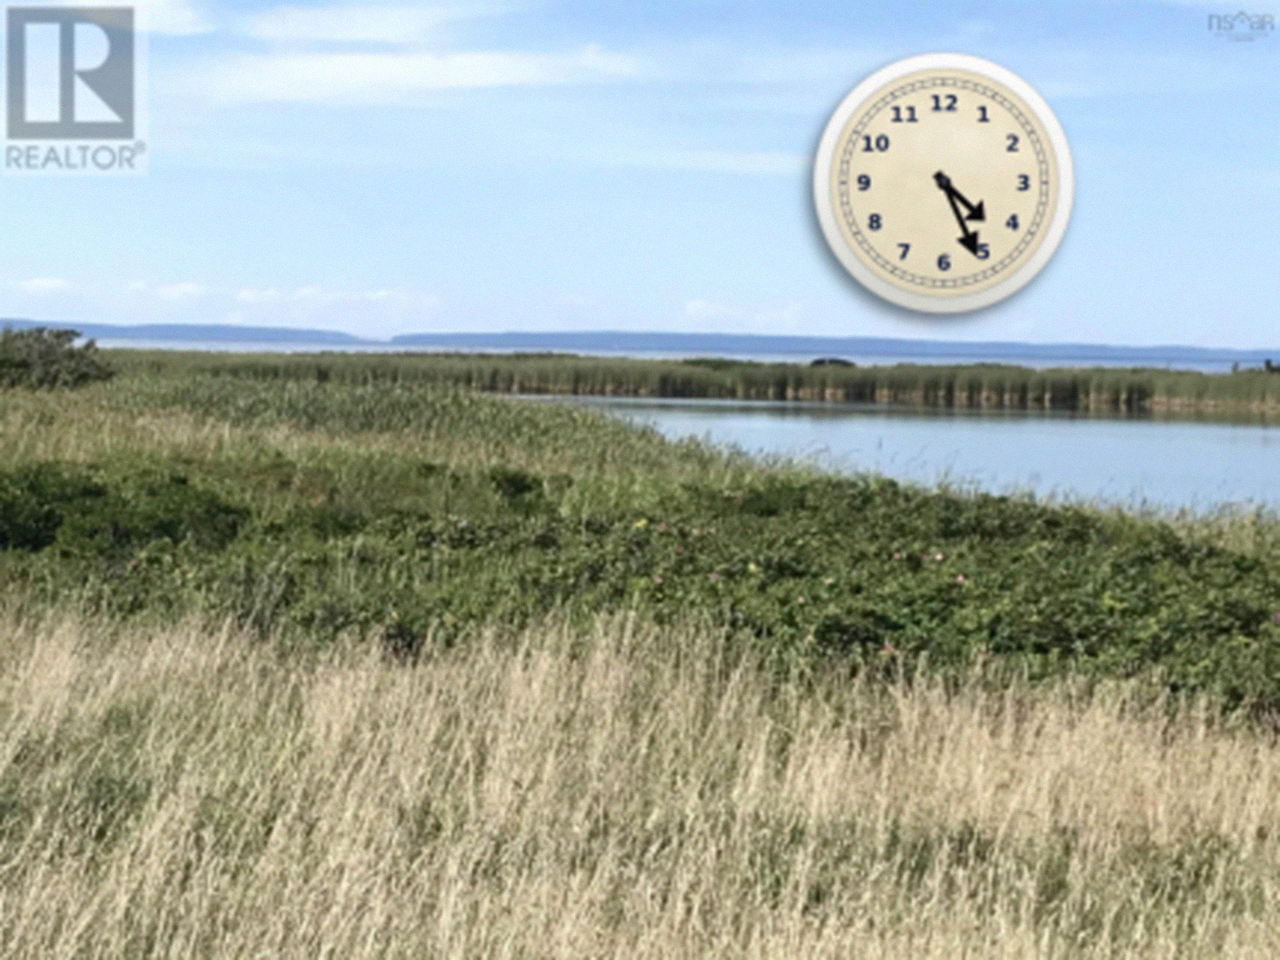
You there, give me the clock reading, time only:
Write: 4:26
